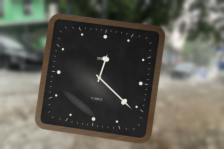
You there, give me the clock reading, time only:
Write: 12:21
